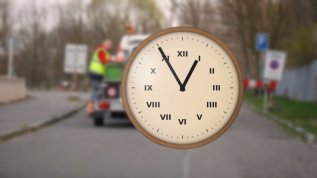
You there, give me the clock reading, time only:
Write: 12:55
